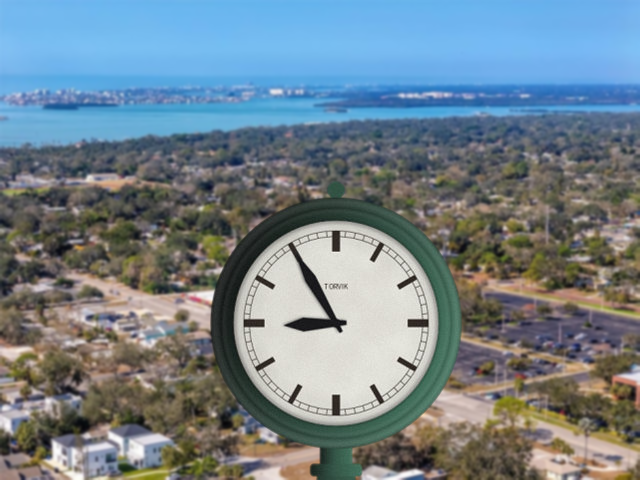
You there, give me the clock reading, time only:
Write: 8:55
